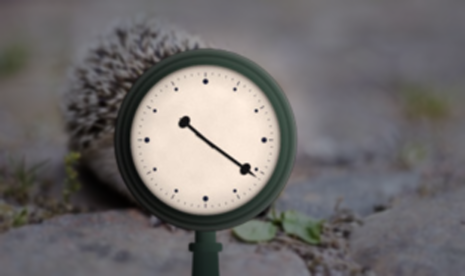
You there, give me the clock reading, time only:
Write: 10:21
